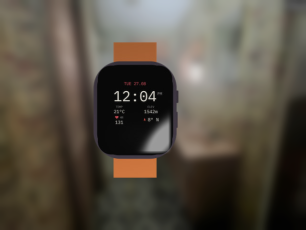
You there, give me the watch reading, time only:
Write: 12:04
